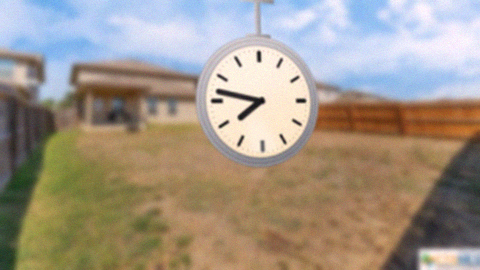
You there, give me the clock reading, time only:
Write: 7:47
